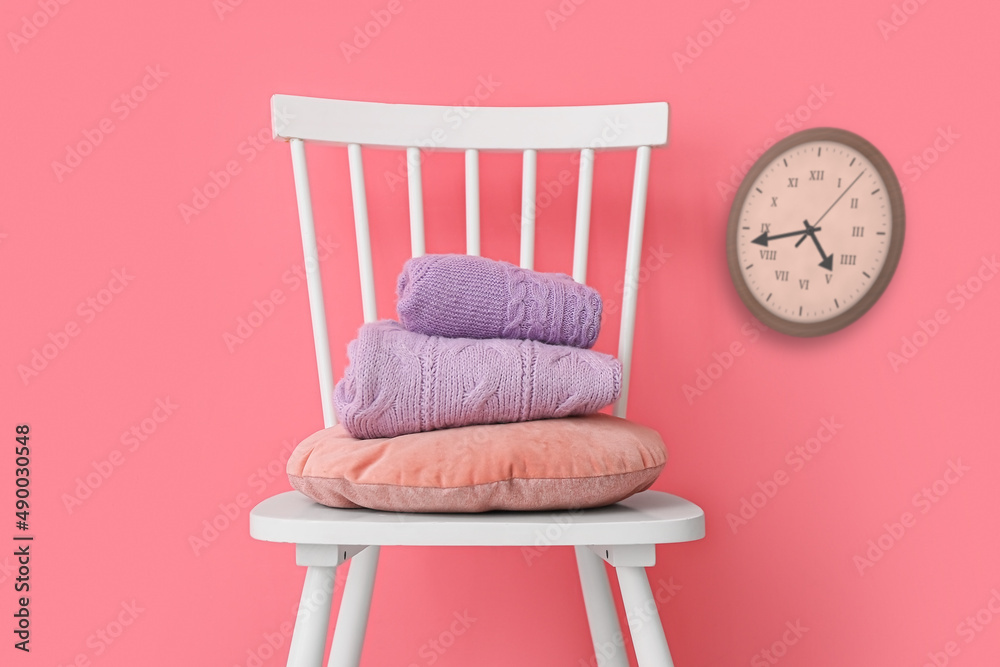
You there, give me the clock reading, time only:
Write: 4:43:07
